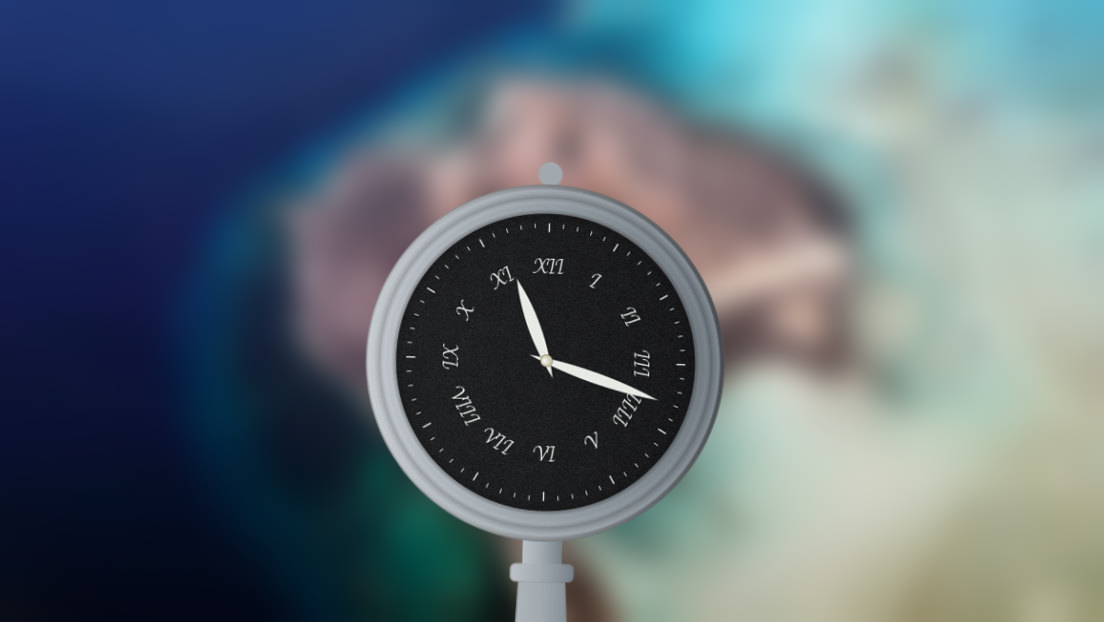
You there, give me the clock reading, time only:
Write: 11:18
